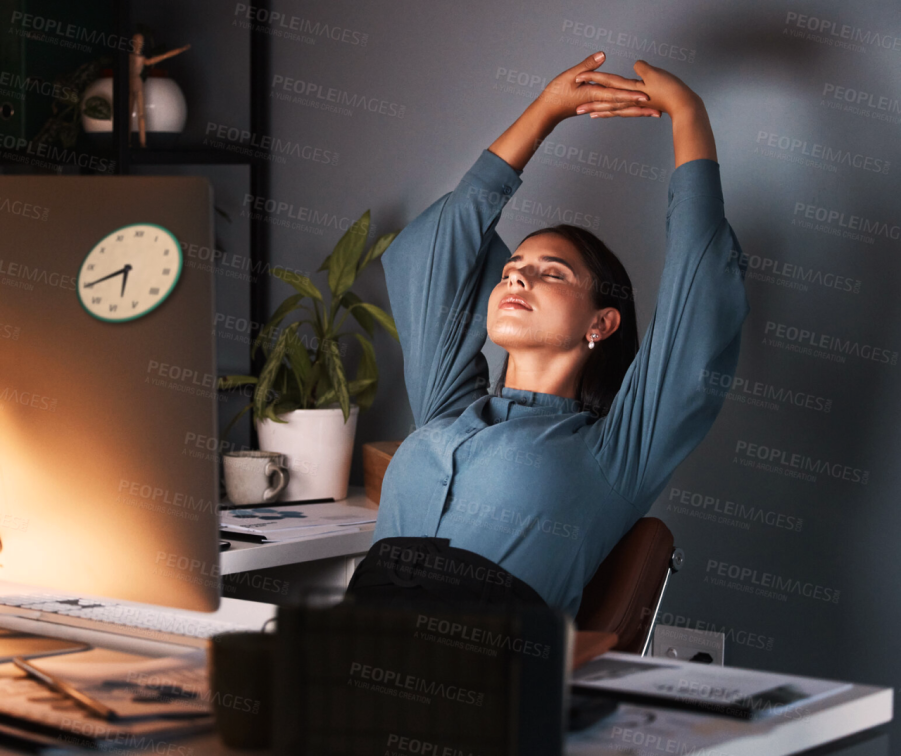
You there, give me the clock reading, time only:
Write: 5:40
